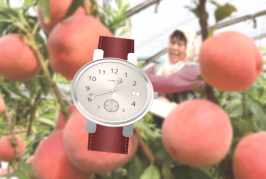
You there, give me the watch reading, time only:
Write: 12:41
